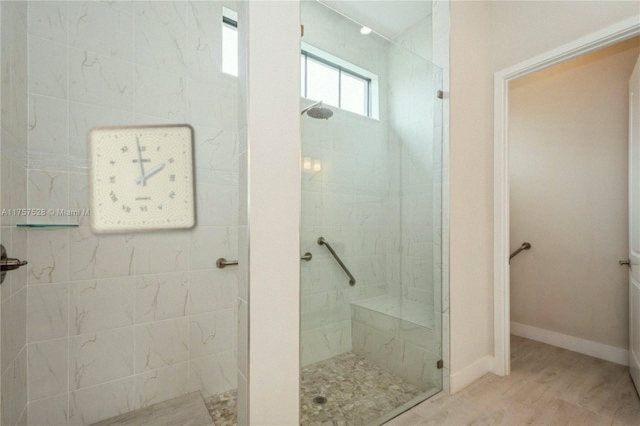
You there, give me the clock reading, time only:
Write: 1:59
